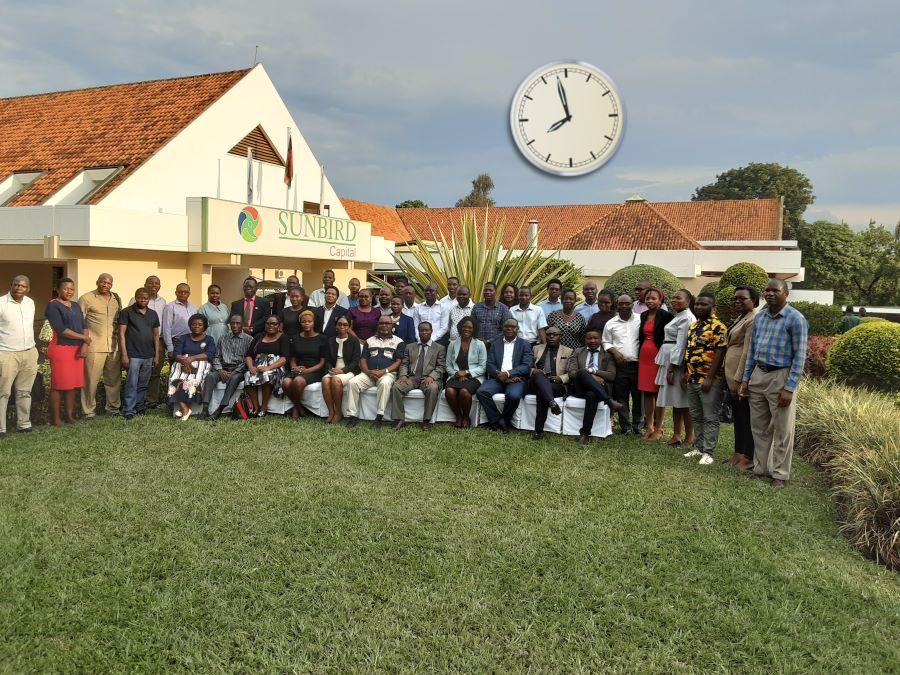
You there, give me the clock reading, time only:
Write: 7:58
